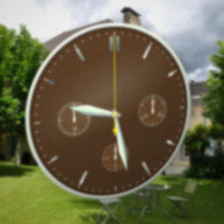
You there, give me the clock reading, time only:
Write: 9:28
